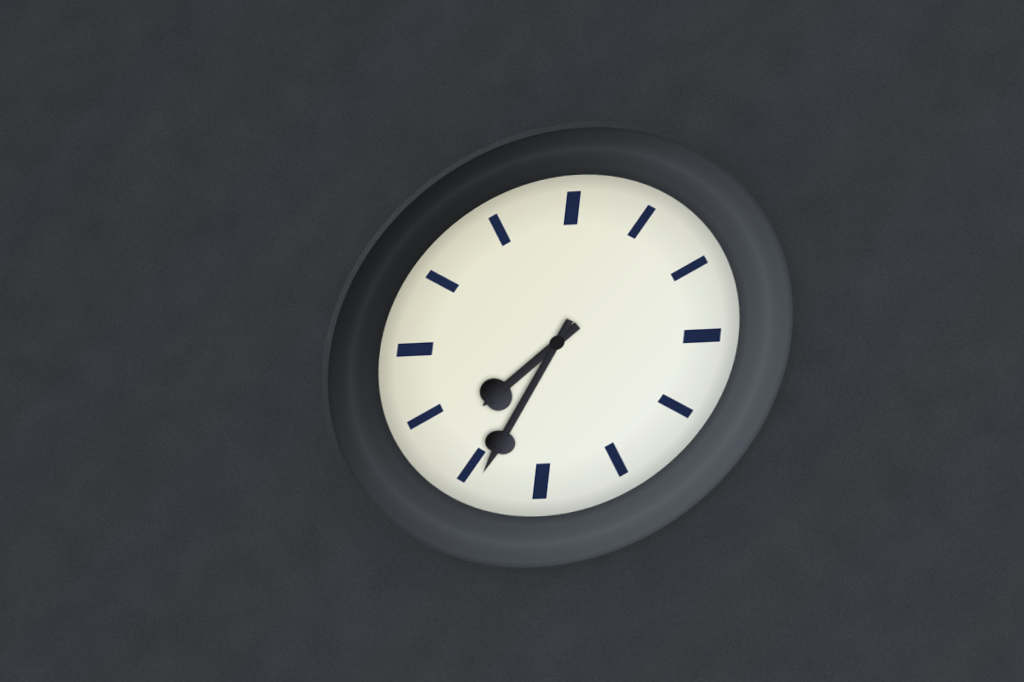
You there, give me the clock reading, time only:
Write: 7:34
